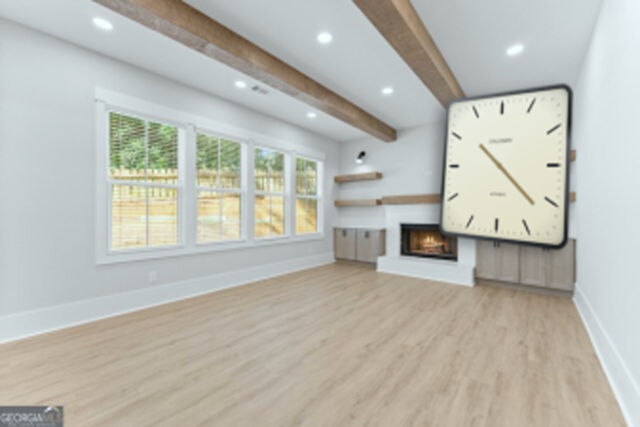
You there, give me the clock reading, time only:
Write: 10:22
